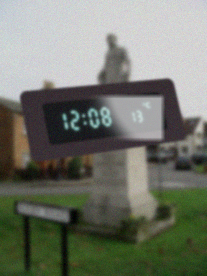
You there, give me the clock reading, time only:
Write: 12:08
